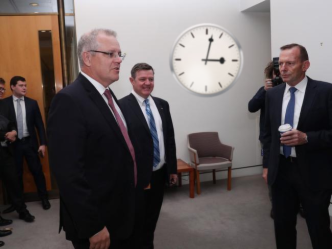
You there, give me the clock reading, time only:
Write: 3:02
